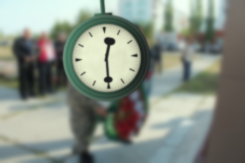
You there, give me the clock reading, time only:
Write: 12:30
